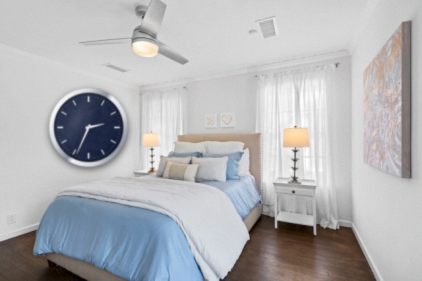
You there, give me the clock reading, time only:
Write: 2:34
